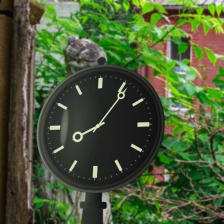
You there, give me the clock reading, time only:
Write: 8:06
